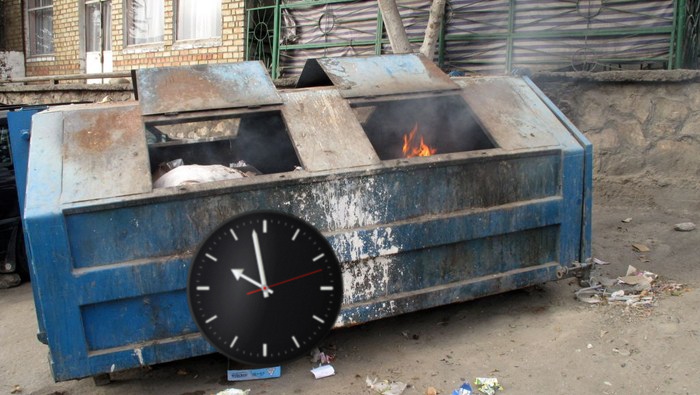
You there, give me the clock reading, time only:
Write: 9:58:12
